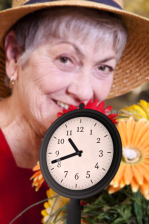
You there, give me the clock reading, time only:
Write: 10:42
